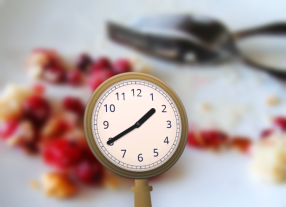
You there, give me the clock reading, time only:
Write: 1:40
